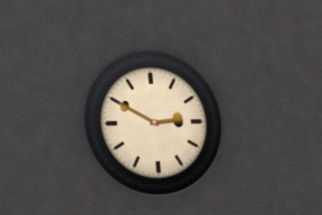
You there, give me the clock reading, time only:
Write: 2:50
